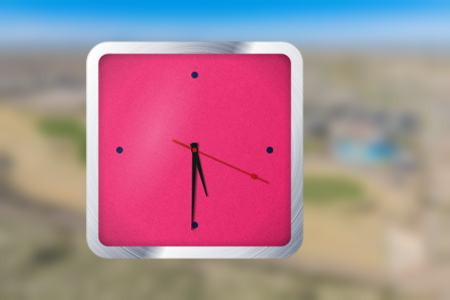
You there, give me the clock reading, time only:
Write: 5:30:19
